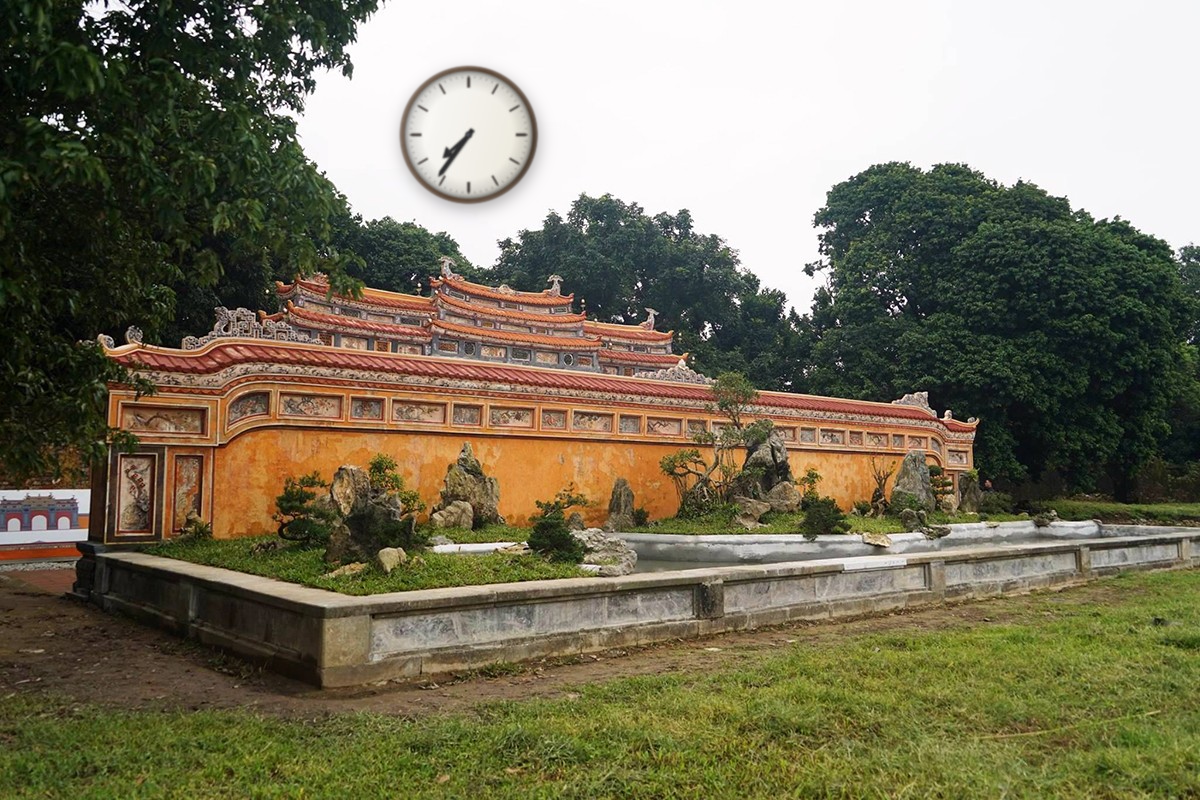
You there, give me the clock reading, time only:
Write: 7:36
